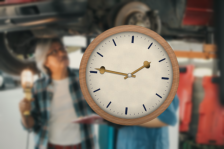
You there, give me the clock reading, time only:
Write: 1:46
